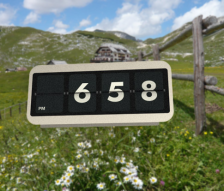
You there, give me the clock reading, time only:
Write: 6:58
